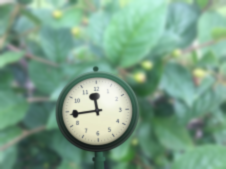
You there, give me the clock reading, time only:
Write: 11:44
